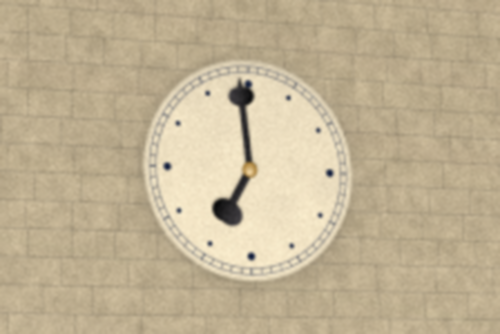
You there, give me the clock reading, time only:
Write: 6:59
